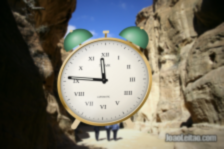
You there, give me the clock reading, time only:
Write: 11:46
